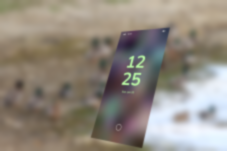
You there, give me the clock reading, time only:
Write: 12:25
